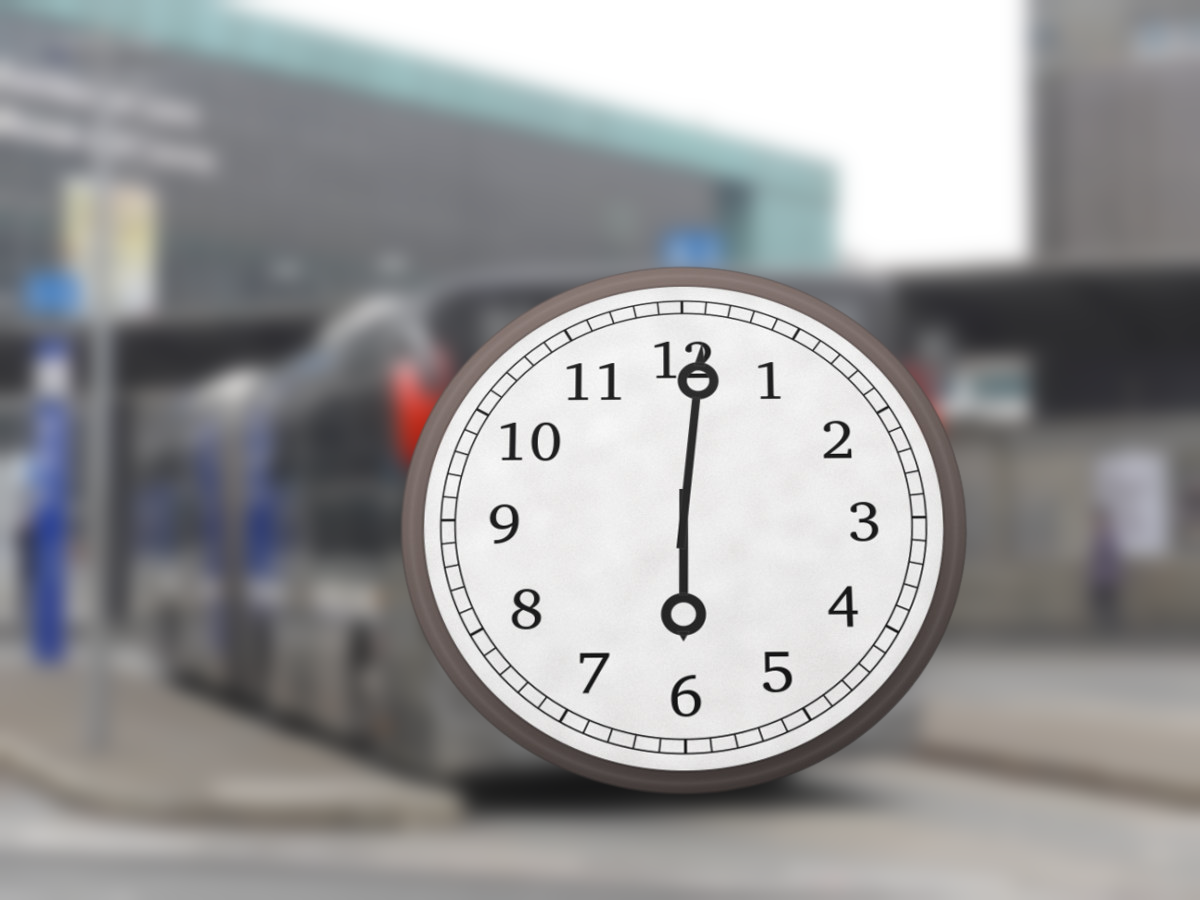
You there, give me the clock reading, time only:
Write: 6:01
